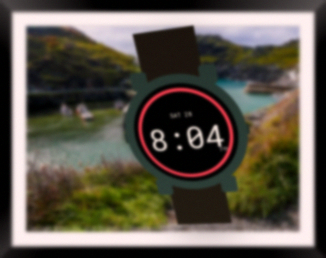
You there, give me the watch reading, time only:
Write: 8:04
